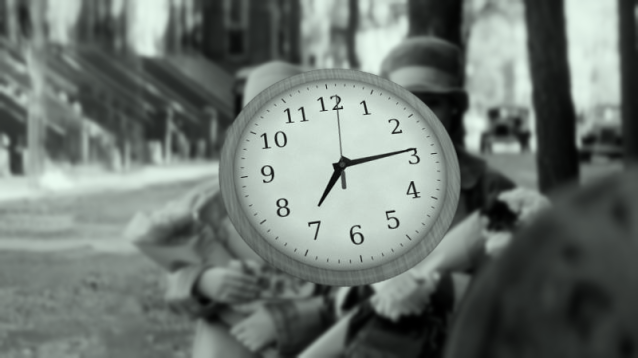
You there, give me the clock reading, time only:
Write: 7:14:01
